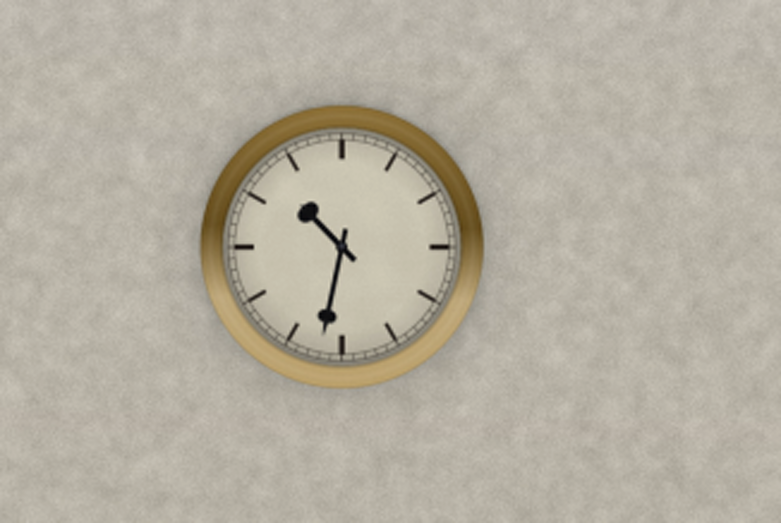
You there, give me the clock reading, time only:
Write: 10:32
